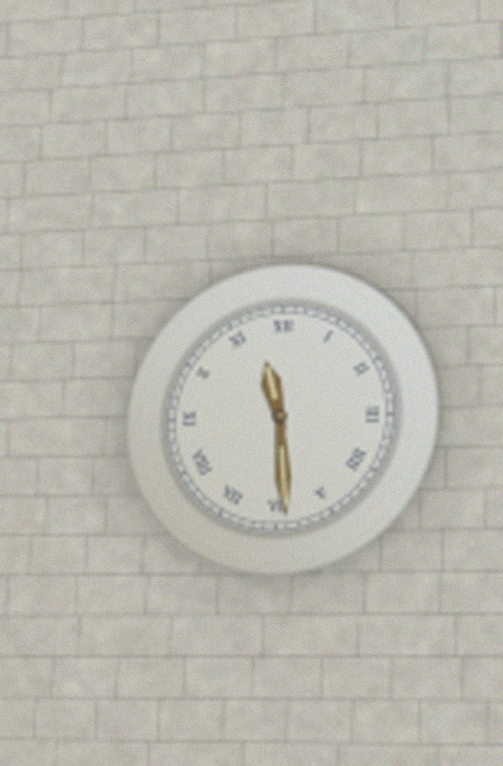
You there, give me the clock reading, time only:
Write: 11:29
